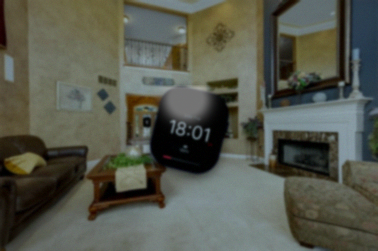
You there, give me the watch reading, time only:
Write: 18:01
